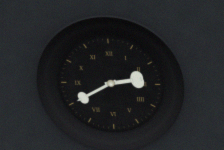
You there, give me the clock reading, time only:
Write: 2:40
